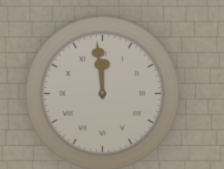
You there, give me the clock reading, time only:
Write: 11:59
